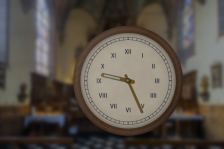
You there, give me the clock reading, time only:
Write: 9:26
